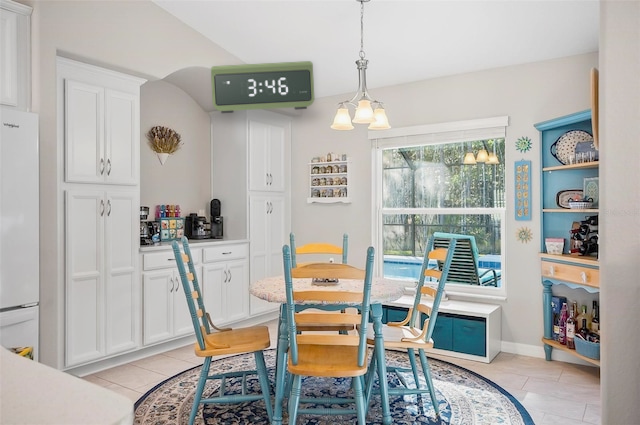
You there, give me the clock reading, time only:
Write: 3:46
